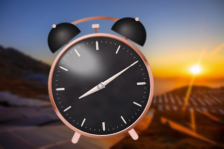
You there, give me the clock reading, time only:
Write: 8:10
